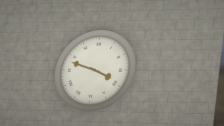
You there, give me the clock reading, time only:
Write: 3:48
